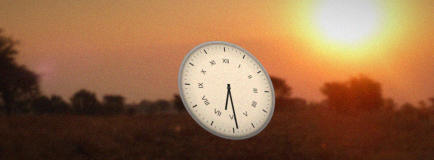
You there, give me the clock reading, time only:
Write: 6:29
